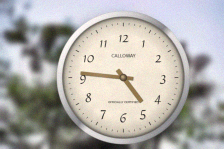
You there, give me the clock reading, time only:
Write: 4:46
